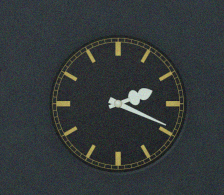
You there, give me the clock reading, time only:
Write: 2:19
